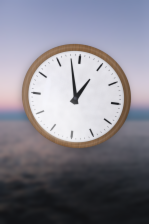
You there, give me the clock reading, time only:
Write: 12:58
